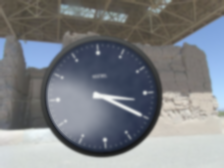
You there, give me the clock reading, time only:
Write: 3:20
